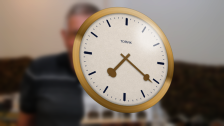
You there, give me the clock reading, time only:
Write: 7:21
